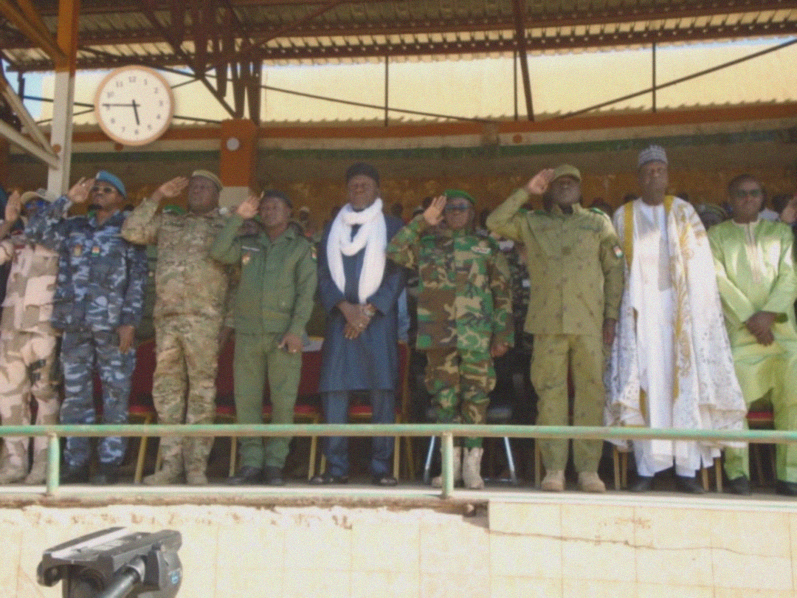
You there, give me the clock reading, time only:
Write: 5:46
